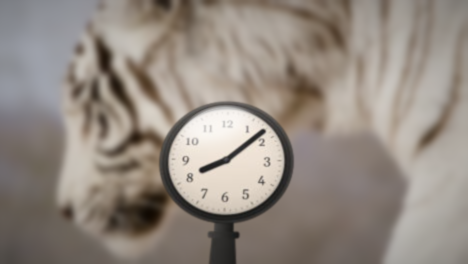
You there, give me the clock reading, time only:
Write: 8:08
